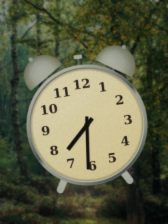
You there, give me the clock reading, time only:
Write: 7:31
